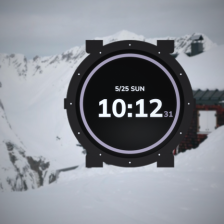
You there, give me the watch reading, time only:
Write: 10:12:31
